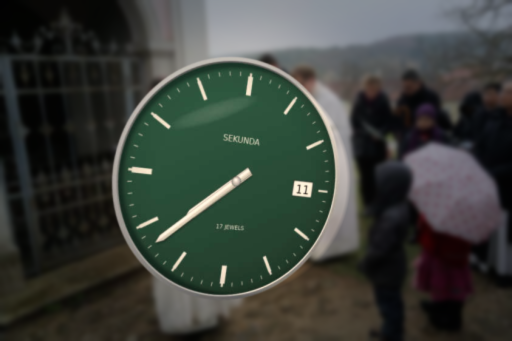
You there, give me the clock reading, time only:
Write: 7:38
